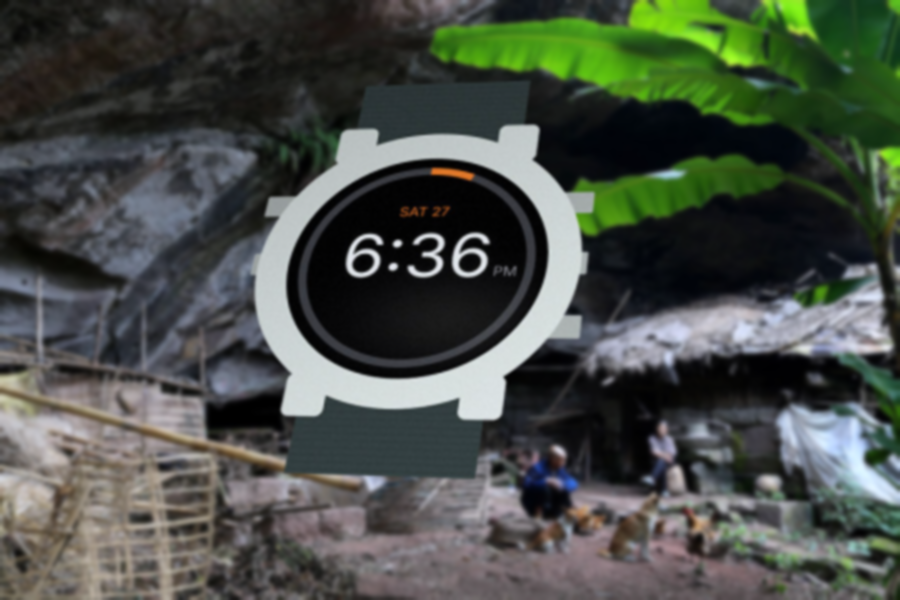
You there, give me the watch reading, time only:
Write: 6:36
